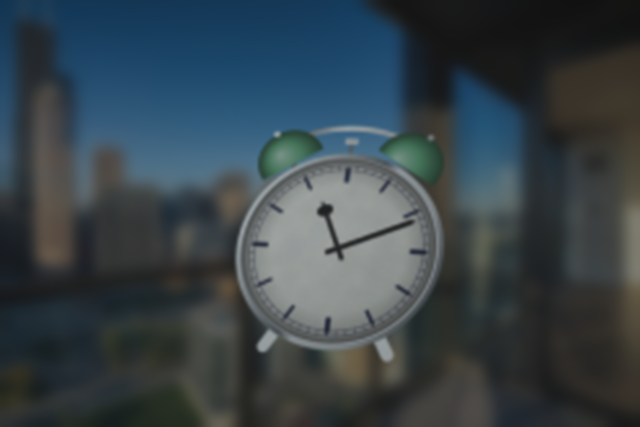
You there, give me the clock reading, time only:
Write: 11:11
